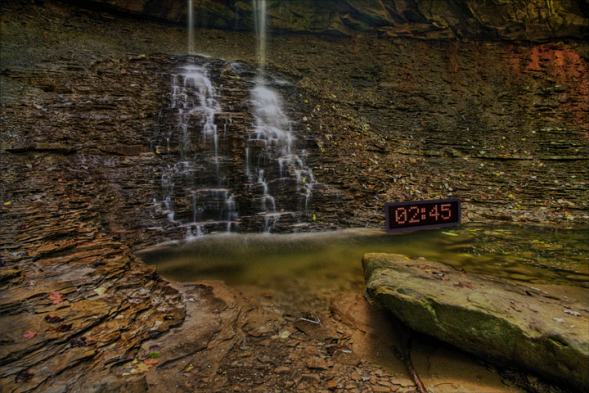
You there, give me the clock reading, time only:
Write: 2:45
